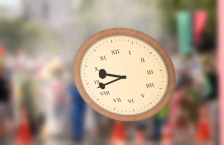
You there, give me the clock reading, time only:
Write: 9:43
